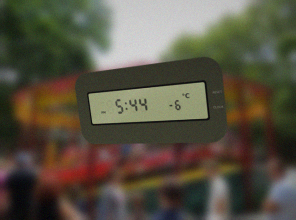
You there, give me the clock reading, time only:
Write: 5:44
